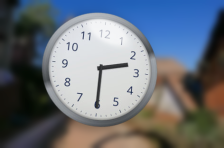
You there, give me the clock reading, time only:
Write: 2:30
